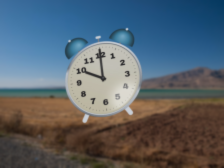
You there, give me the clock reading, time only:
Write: 10:00
